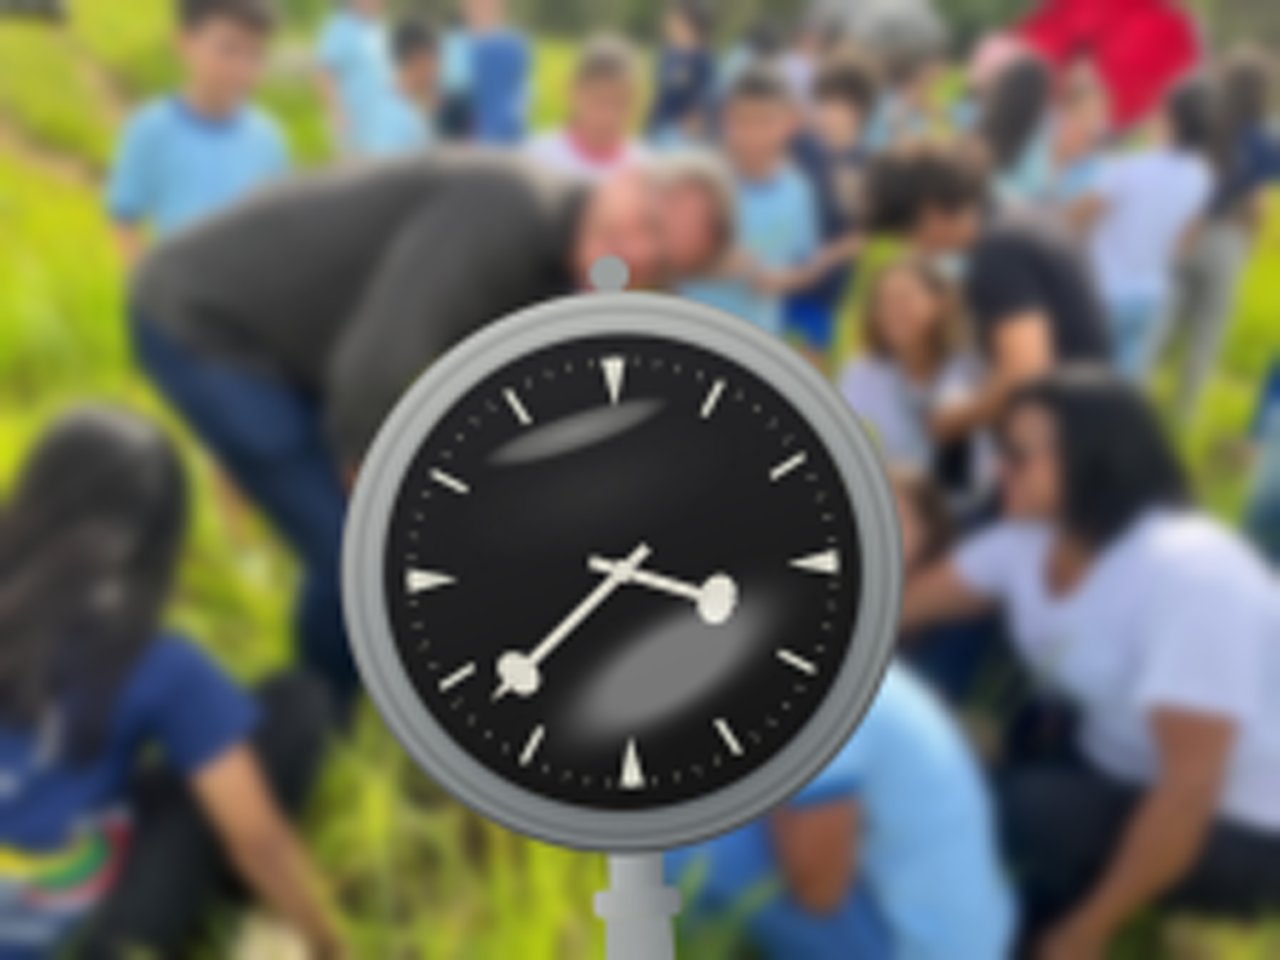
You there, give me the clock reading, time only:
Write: 3:38
